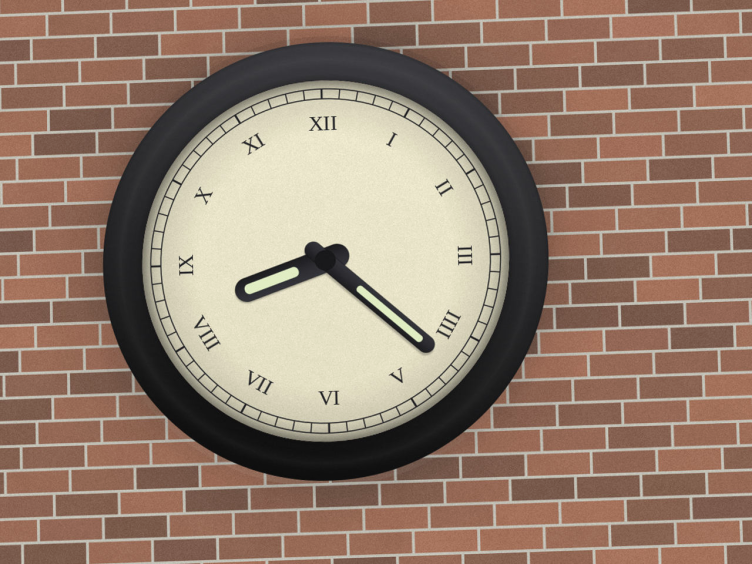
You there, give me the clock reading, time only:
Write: 8:22
